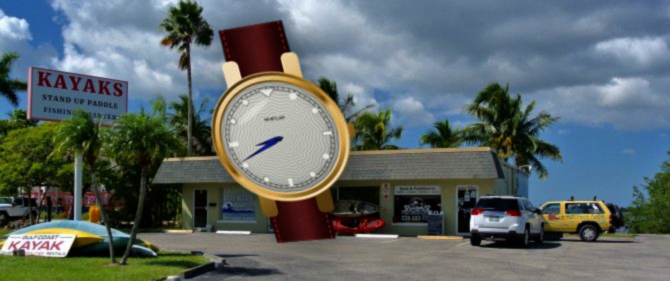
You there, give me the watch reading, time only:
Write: 8:41
